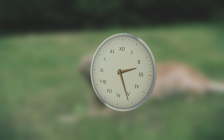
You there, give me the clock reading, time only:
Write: 2:26
